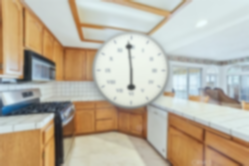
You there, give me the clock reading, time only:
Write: 5:59
